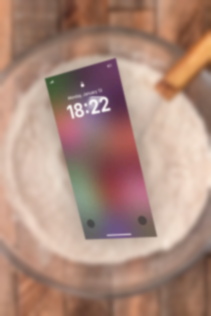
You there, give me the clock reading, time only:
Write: 18:22
